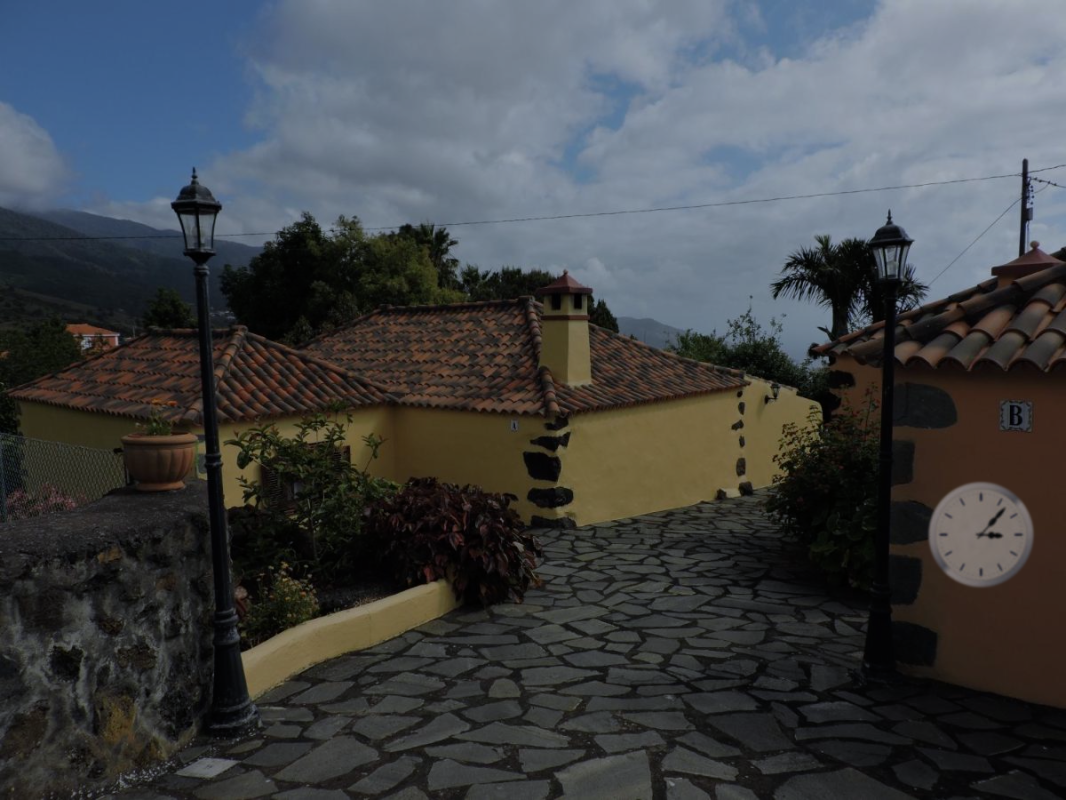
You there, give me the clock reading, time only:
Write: 3:07
